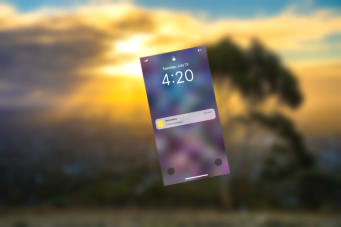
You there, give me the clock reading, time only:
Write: 4:20
